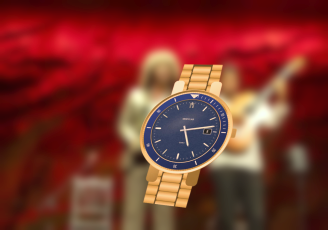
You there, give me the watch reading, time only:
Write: 5:13
